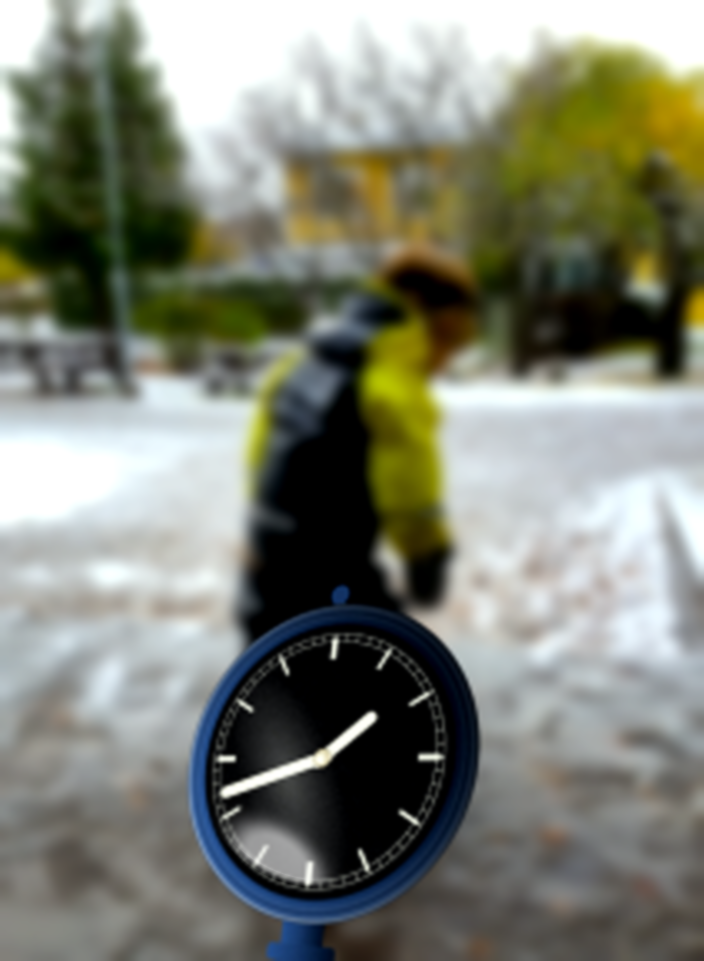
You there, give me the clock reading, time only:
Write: 1:42
